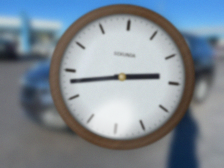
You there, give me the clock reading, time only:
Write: 2:43
